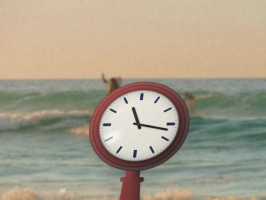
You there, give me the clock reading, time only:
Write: 11:17
